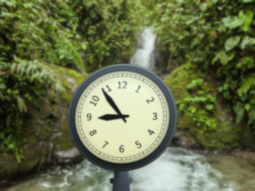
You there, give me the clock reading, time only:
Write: 8:54
